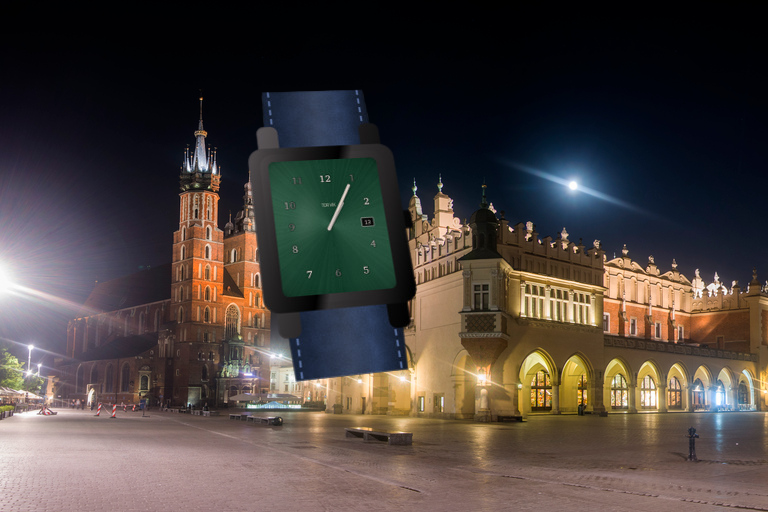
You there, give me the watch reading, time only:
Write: 1:05
